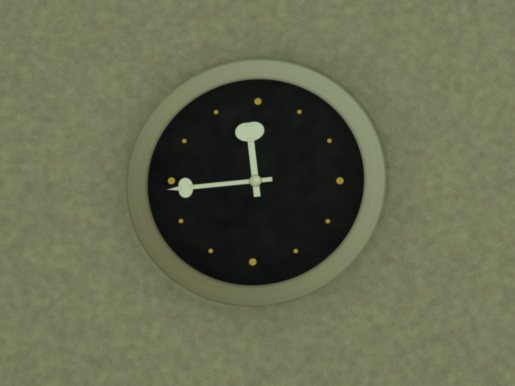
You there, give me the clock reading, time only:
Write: 11:44
